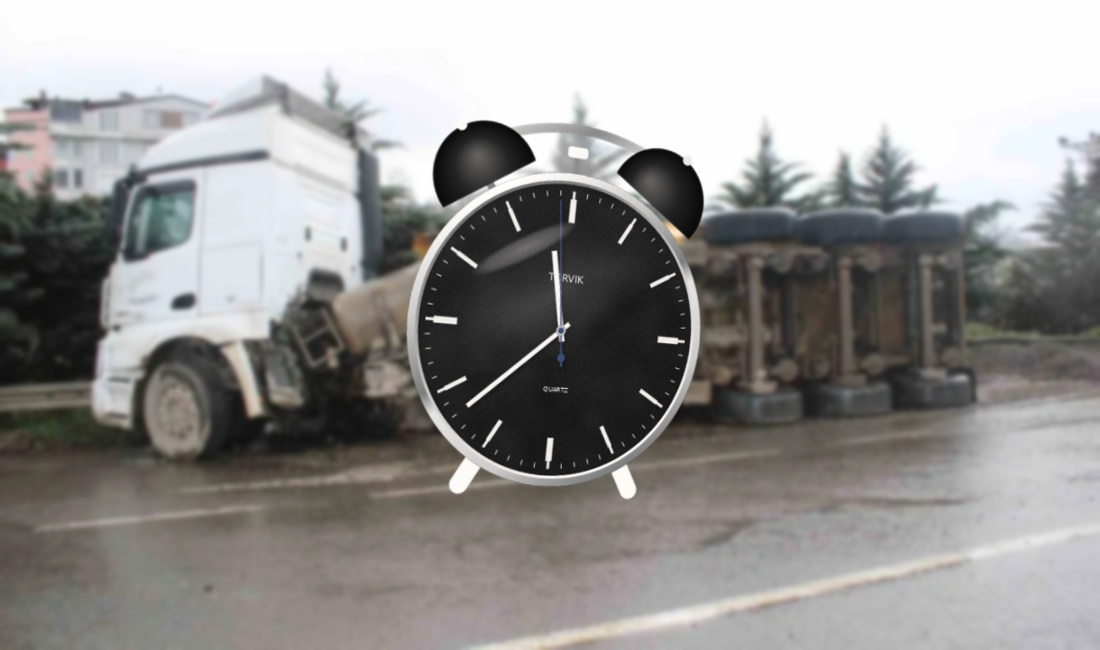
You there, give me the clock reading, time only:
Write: 11:37:59
